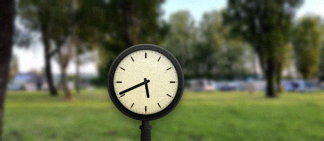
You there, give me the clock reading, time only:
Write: 5:41
